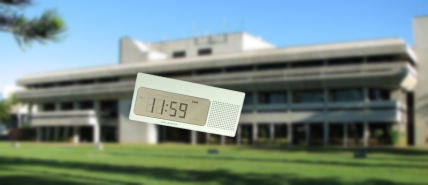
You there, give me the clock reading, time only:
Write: 11:59
